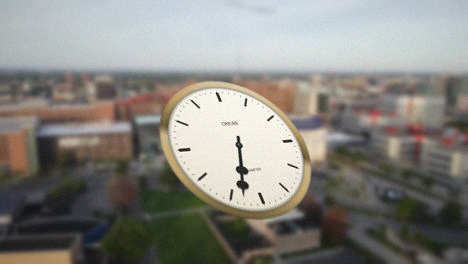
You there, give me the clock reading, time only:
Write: 6:33
